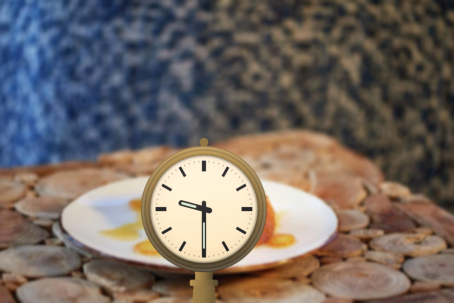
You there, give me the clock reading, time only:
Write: 9:30
